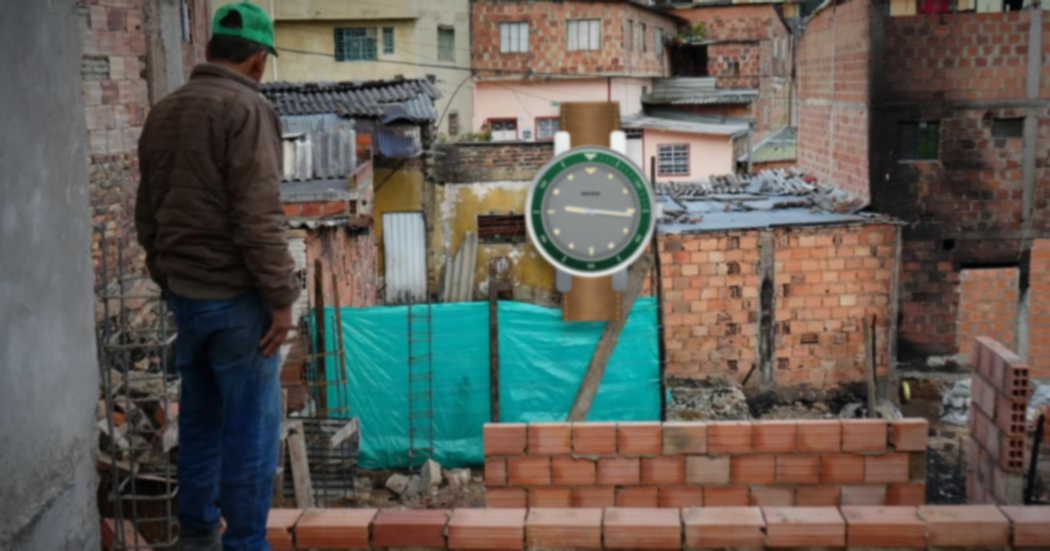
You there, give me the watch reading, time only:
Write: 9:16
